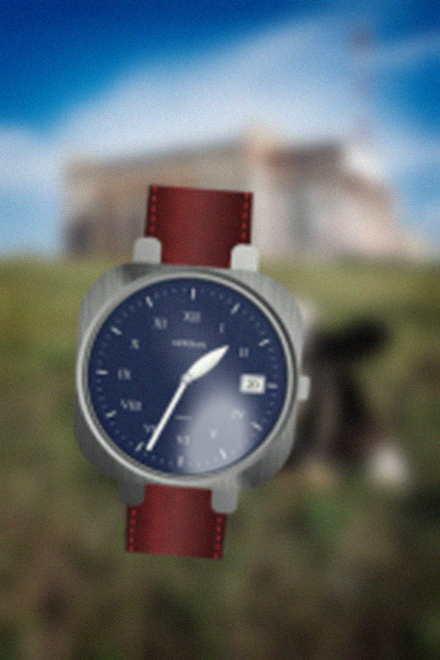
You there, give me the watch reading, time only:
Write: 1:34
